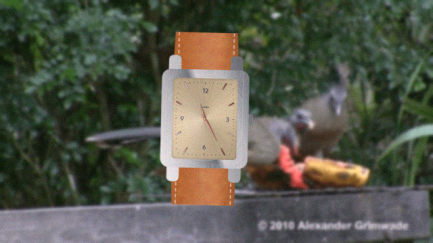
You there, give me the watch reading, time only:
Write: 11:25
